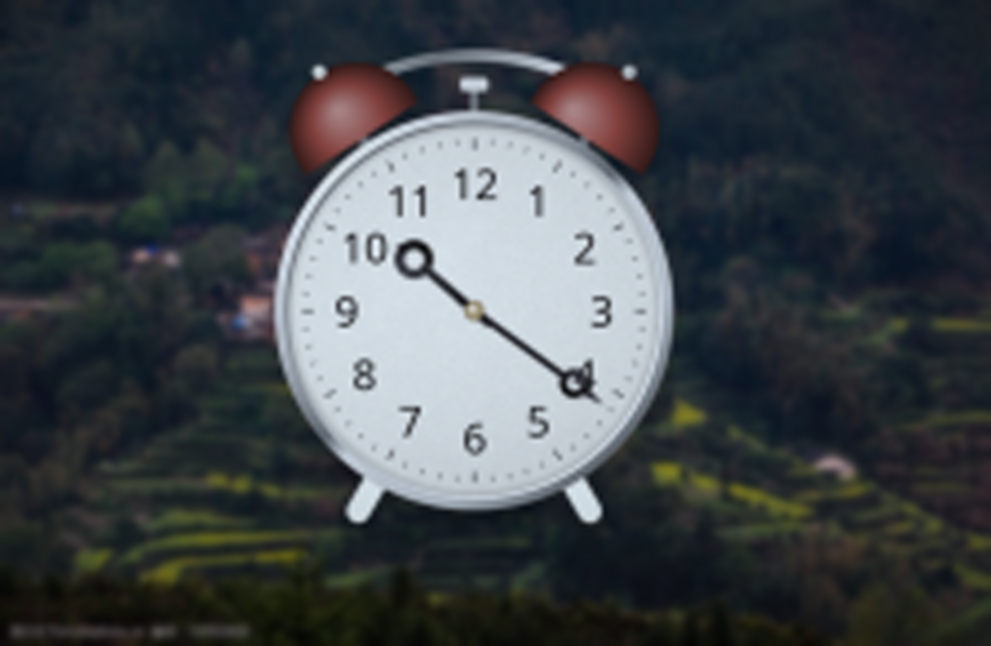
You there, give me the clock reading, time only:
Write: 10:21
